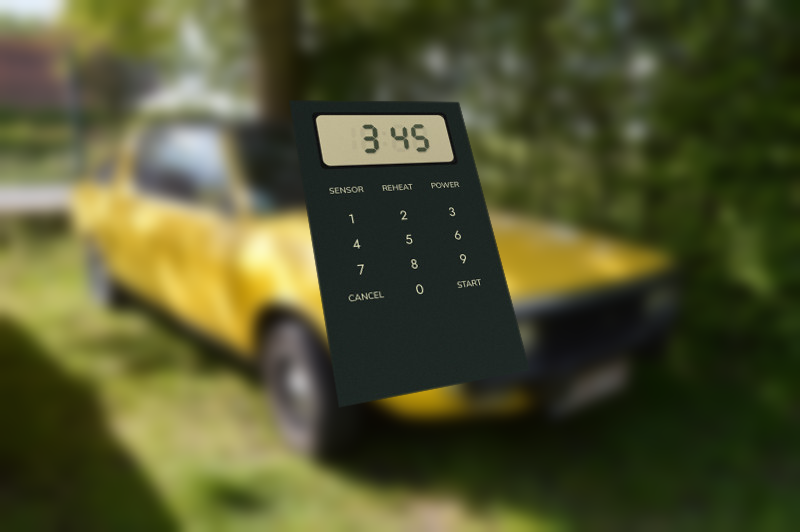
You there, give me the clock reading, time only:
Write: 3:45
